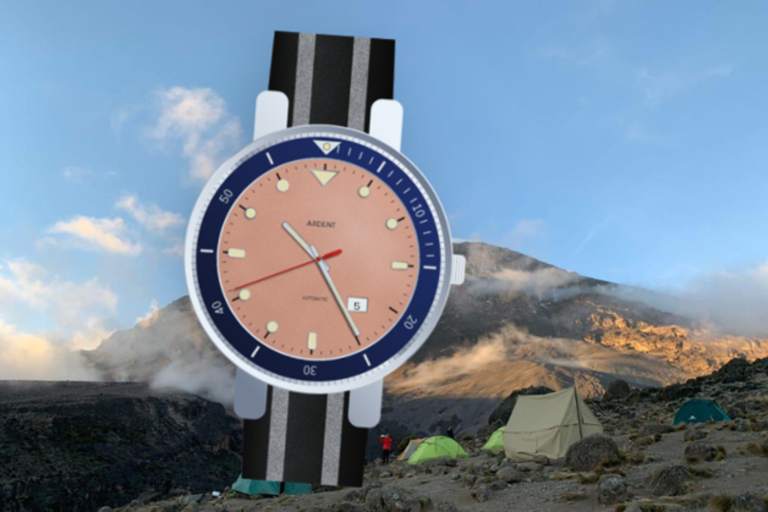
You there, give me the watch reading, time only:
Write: 10:24:41
